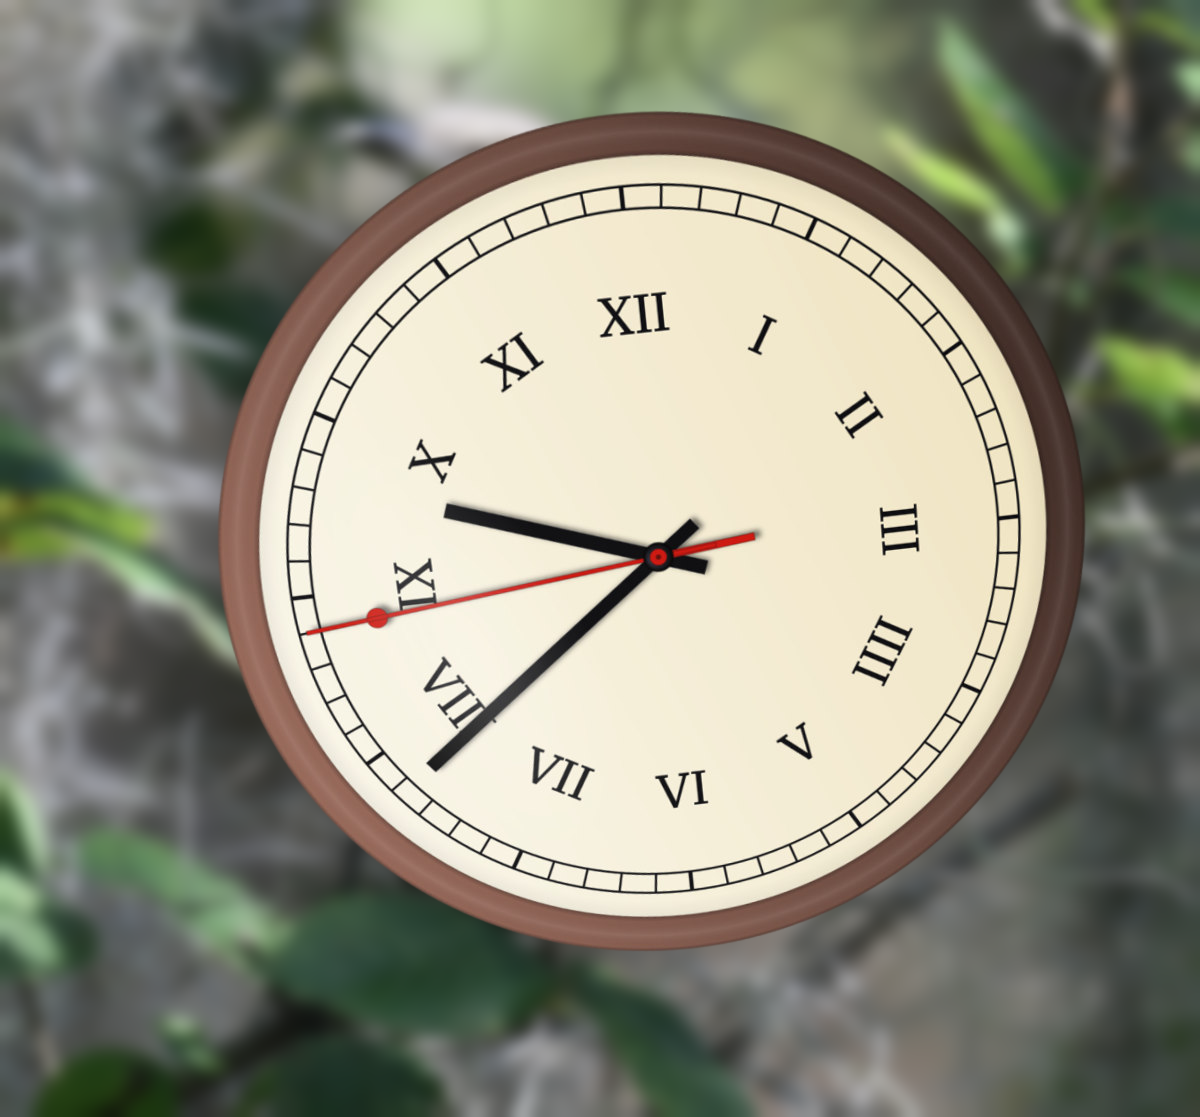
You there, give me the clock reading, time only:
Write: 9:38:44
